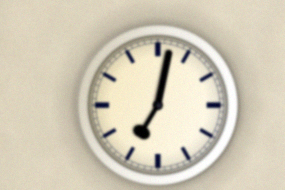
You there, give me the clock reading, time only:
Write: 7:02
